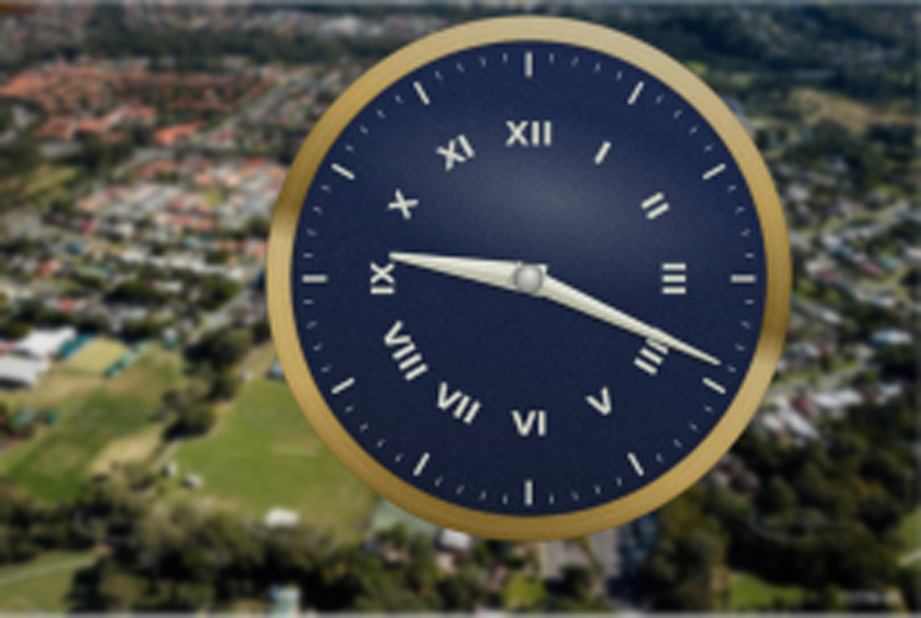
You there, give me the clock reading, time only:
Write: 9:19
